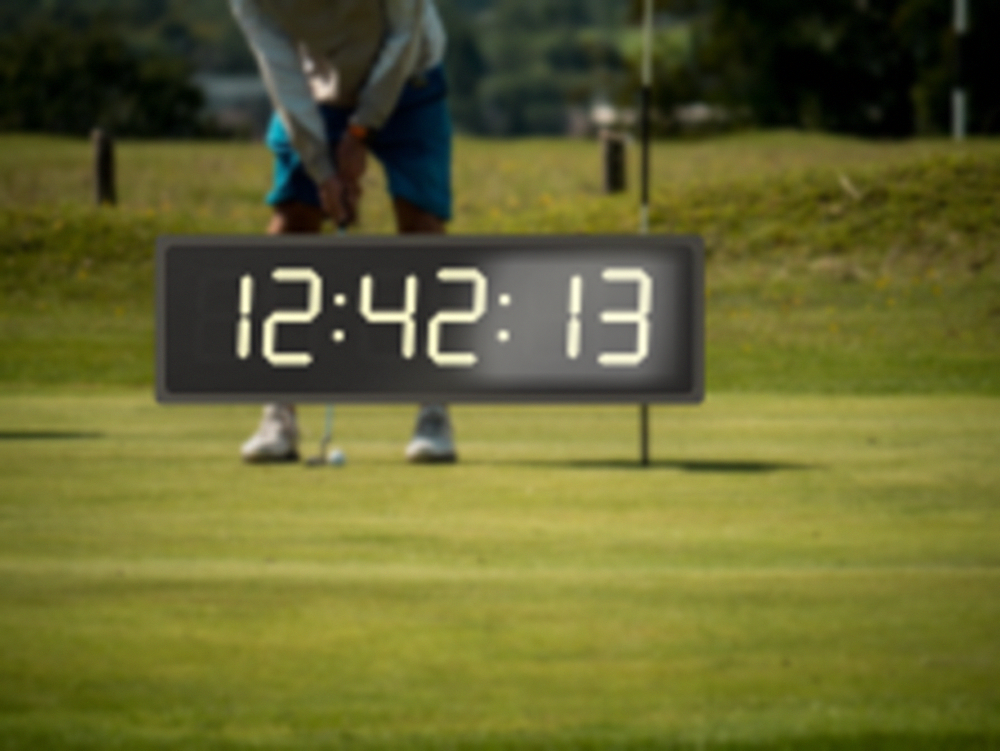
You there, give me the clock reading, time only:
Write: 12:42:13
